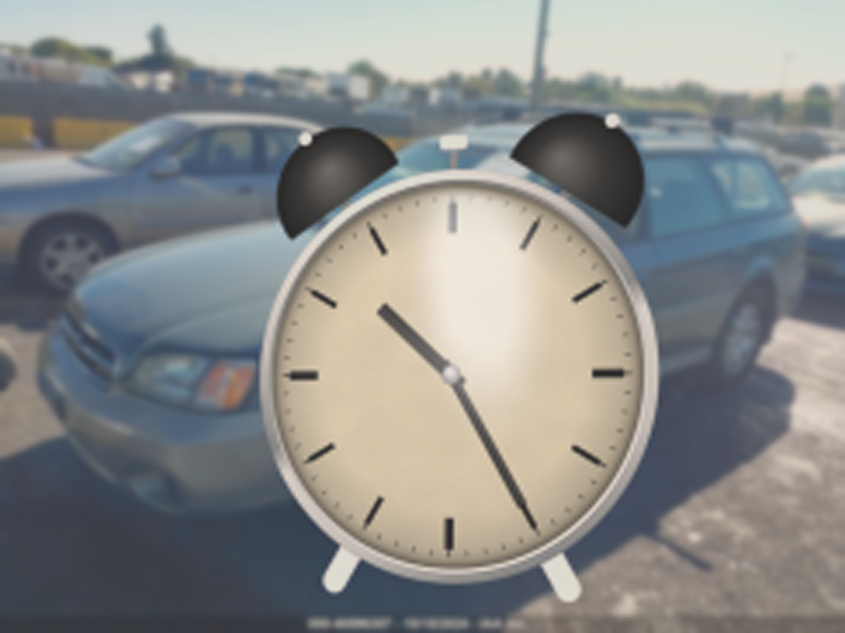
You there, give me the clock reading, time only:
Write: 10:25
